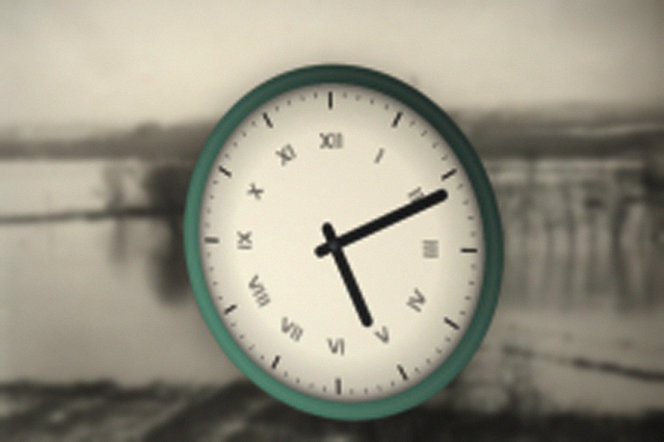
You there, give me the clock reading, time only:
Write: 5:11
